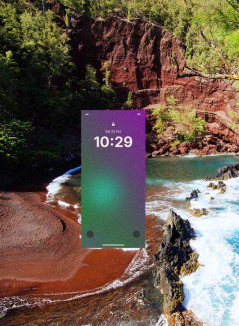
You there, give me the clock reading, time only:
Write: 10:29
